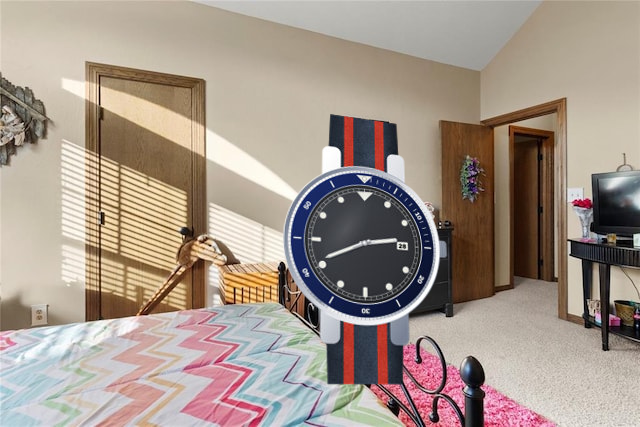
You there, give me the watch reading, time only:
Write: 2:41
